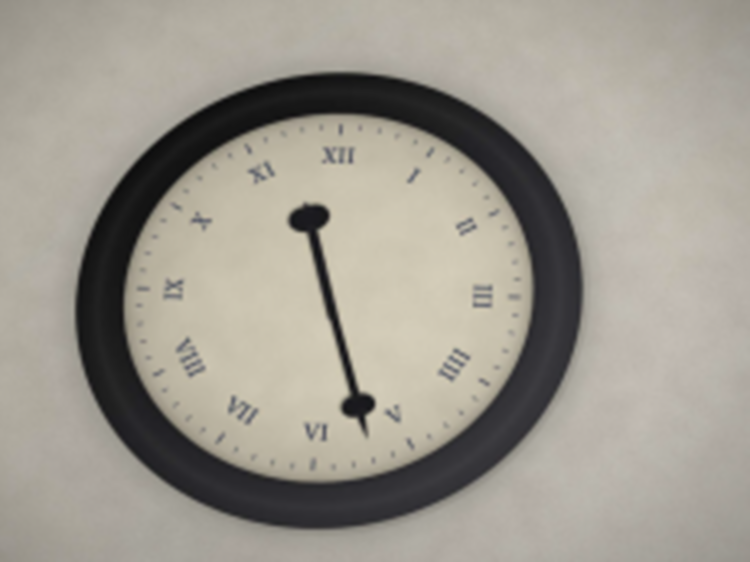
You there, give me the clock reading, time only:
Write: 11:27
